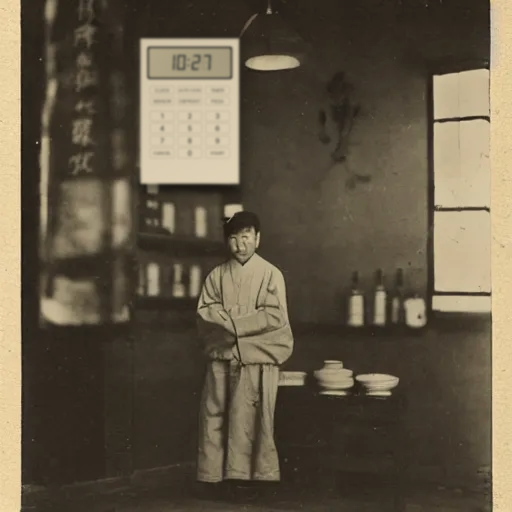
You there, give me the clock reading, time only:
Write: 10:27
